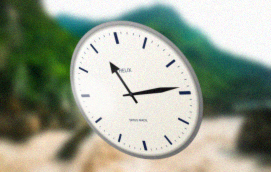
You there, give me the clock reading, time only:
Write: 11:14
